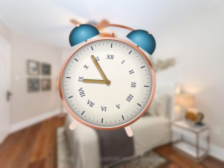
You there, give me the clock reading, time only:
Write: 8:54
